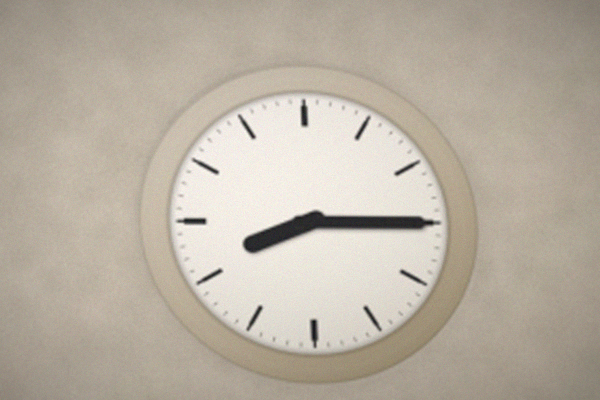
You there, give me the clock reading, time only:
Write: 8:15
